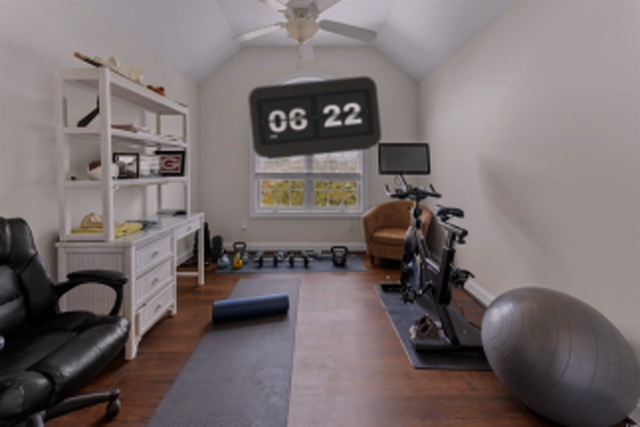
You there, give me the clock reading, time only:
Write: 6:22
